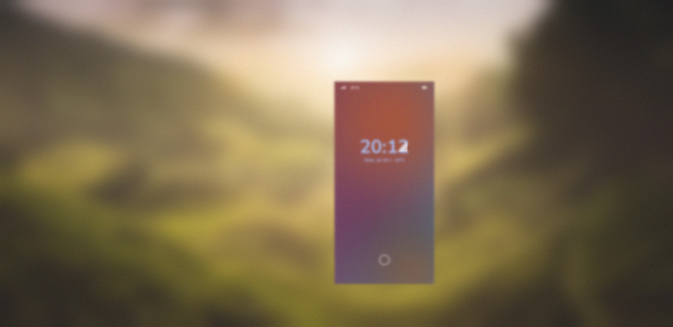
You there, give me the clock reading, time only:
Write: 20:12
